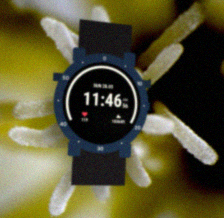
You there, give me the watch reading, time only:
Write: 11:46
